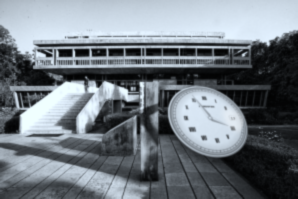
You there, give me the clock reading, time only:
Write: 3:56
